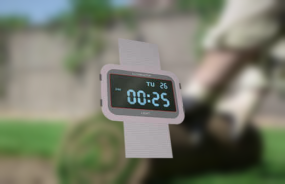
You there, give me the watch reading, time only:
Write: 0:25
